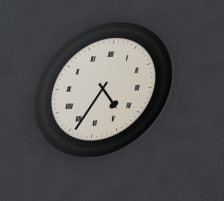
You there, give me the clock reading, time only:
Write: 4:34
